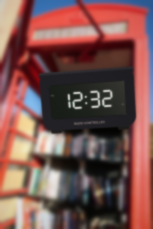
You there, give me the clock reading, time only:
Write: 12:32
